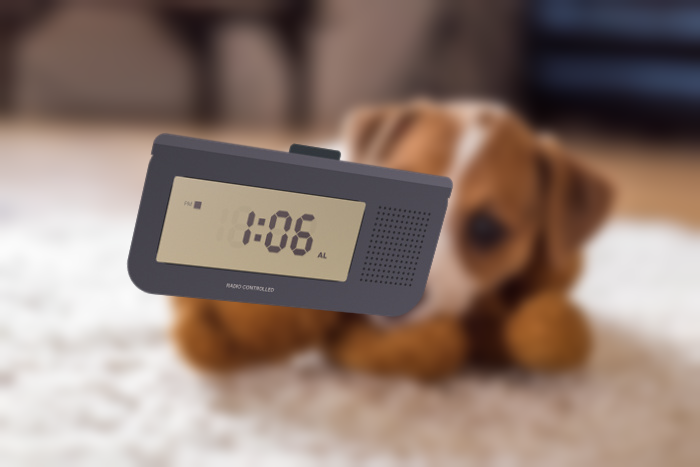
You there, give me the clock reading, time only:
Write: 1:06
